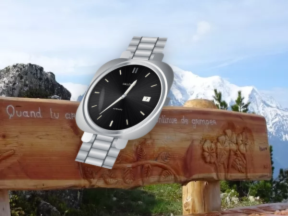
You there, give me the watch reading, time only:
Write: 12:36
